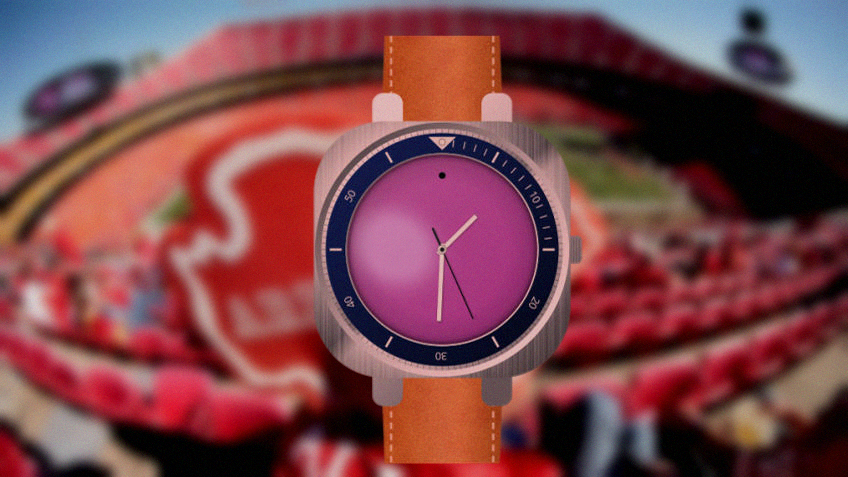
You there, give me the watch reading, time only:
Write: 1:30:26
